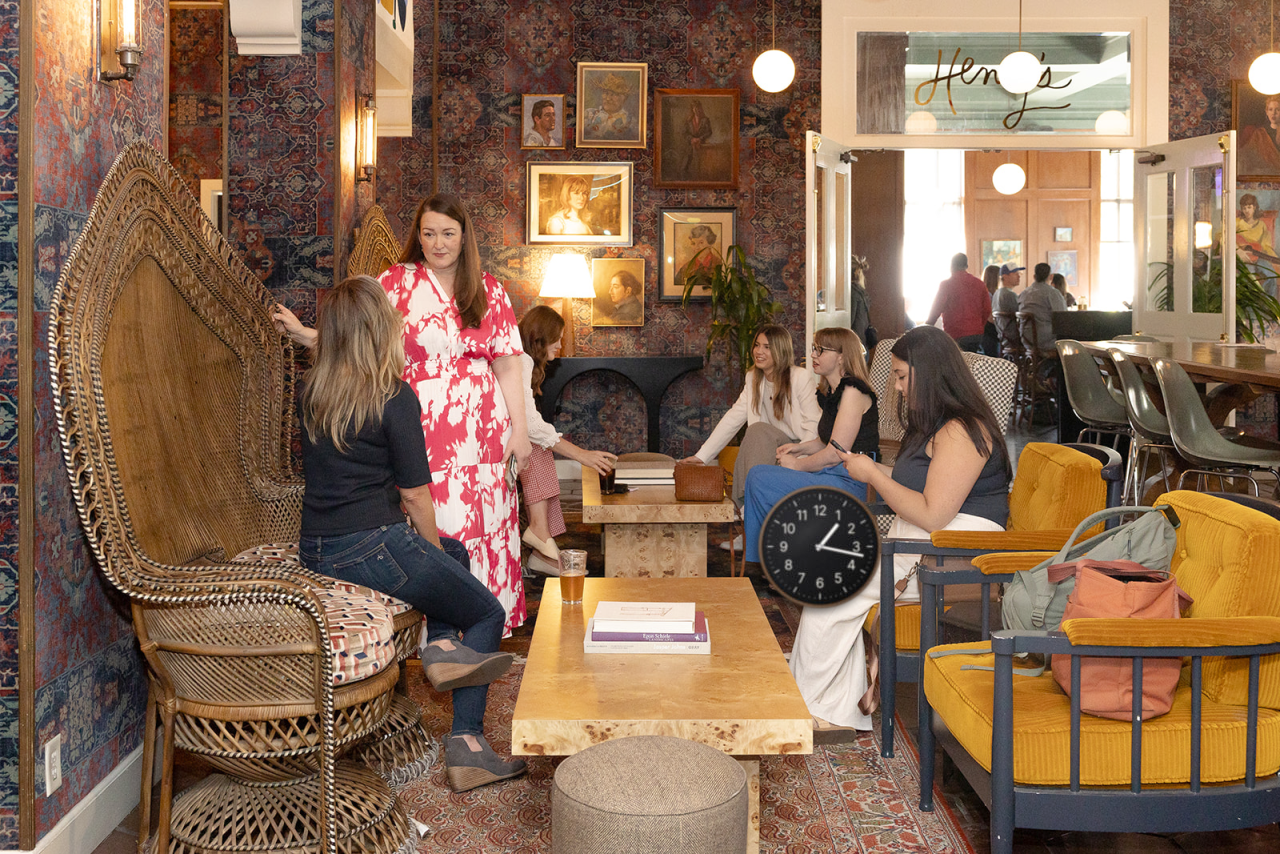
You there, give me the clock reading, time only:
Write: 1:17
